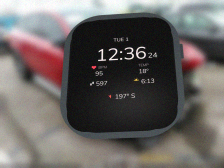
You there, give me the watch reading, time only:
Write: 12:36:24
